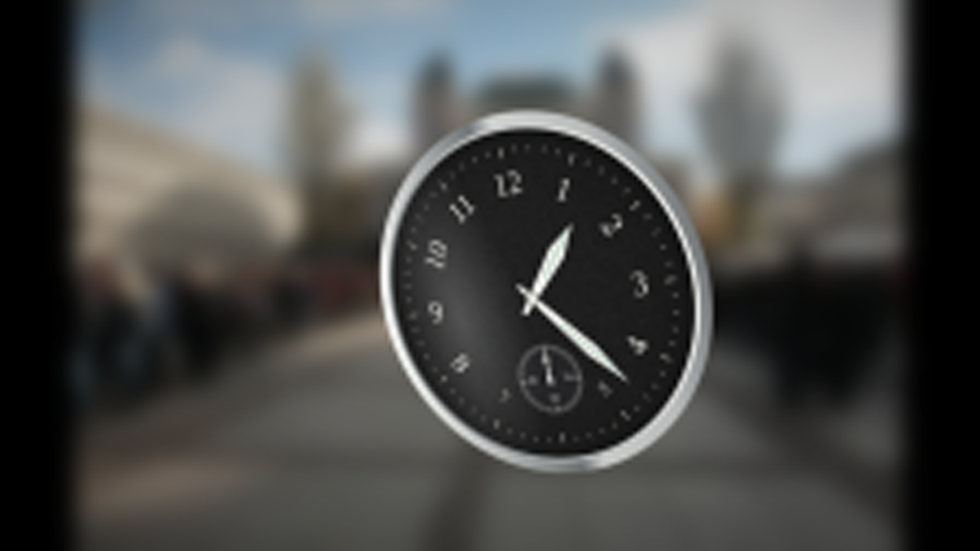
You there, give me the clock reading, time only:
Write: 1:23
